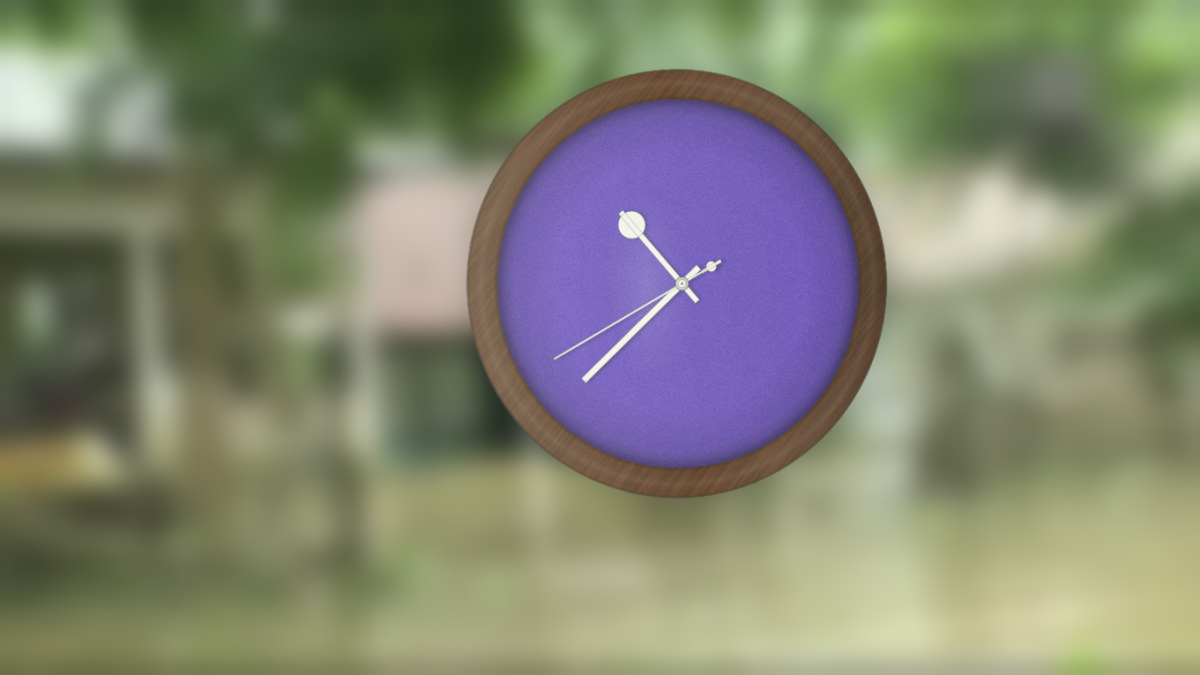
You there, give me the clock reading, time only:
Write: 10:37:40
